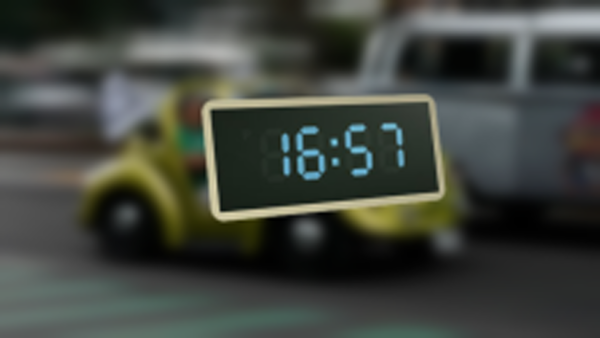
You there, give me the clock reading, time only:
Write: 16:57
